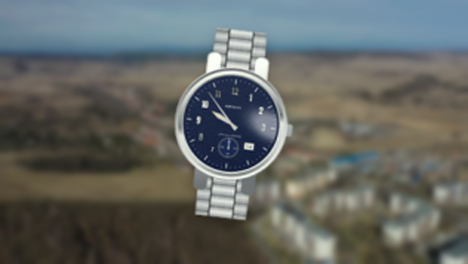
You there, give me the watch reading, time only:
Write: 9:53
